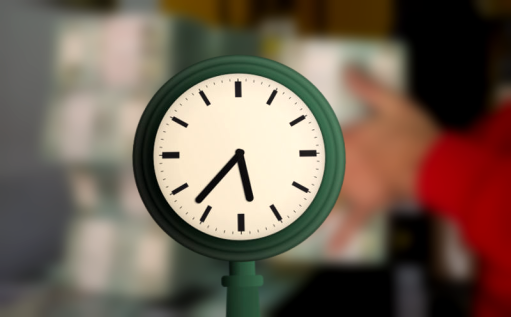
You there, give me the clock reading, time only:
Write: 5:37
